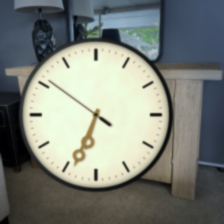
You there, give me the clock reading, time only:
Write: 6:33:51
